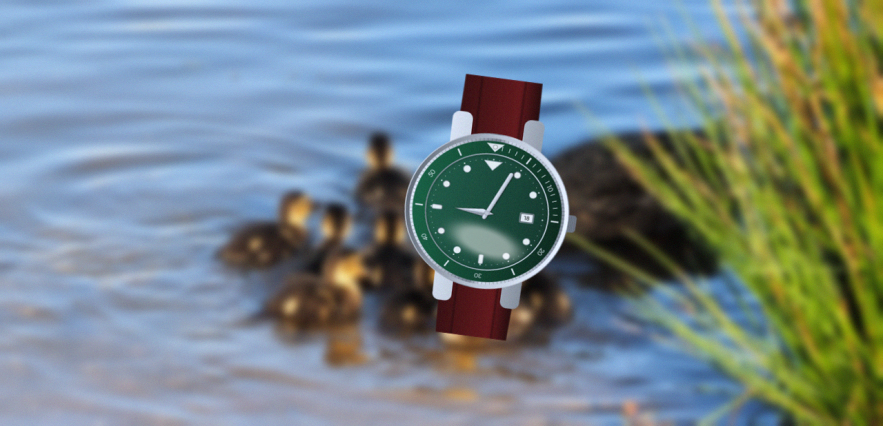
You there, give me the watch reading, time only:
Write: 9:04
